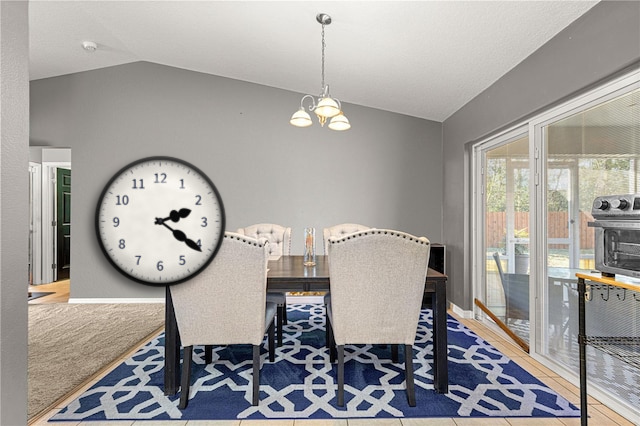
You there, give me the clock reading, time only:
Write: 2:21
